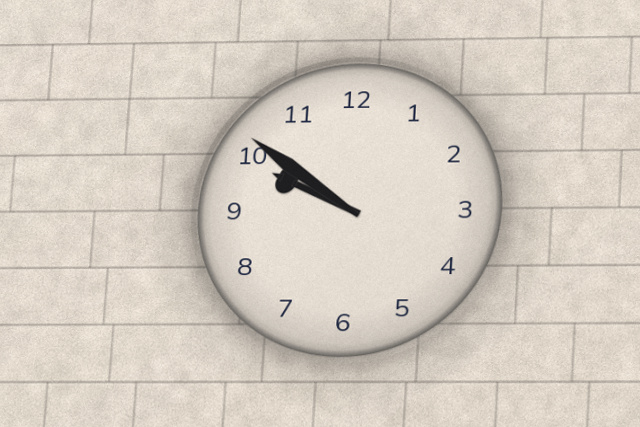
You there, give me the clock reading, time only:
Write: 9:51
